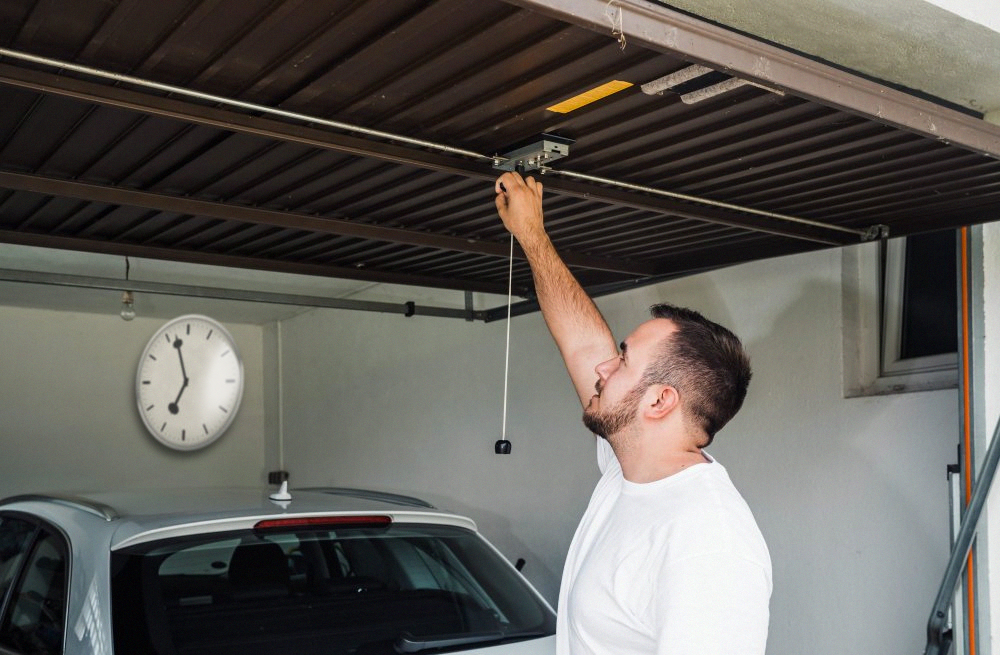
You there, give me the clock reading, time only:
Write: 6:57
